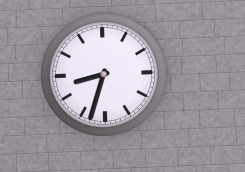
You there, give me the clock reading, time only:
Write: 8:33
